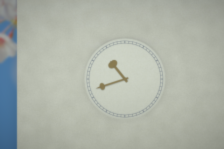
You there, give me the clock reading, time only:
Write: 10:42
